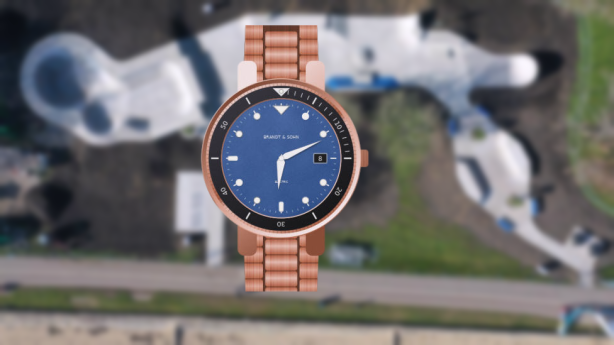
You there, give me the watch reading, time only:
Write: 6:11
